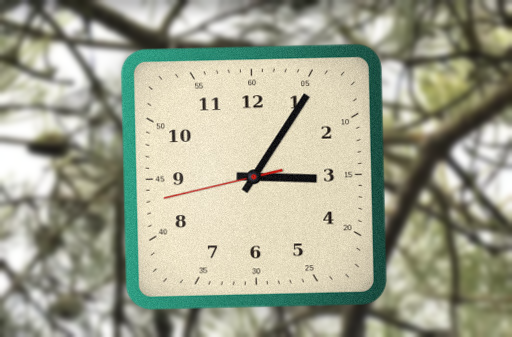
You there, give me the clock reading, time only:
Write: 3:05:43
